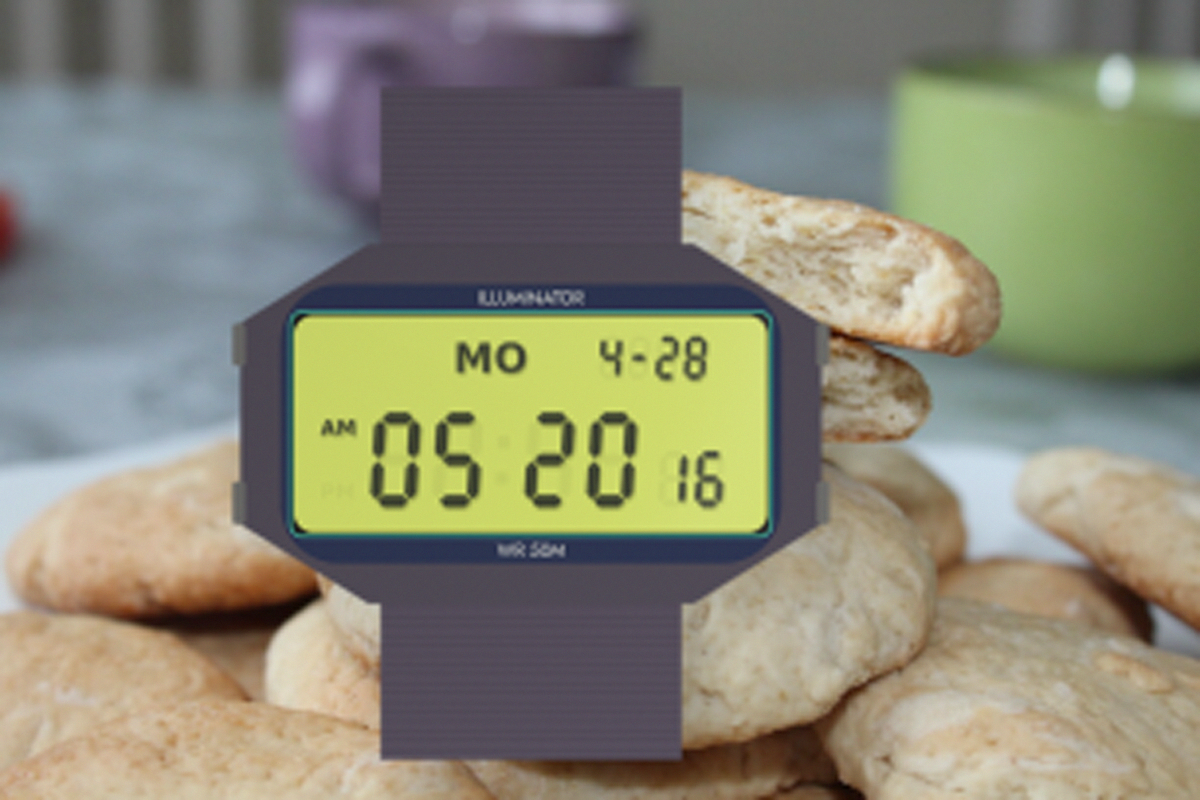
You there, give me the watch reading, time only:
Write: 5:20:16
